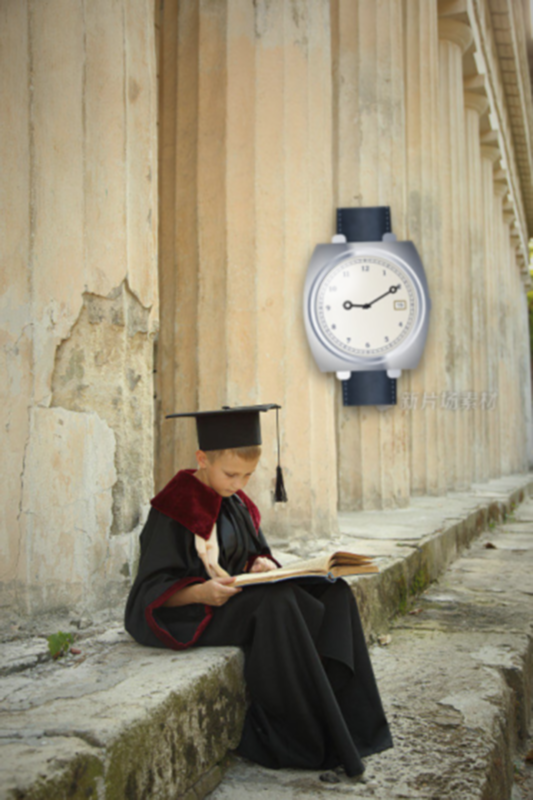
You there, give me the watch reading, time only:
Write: 9:10
